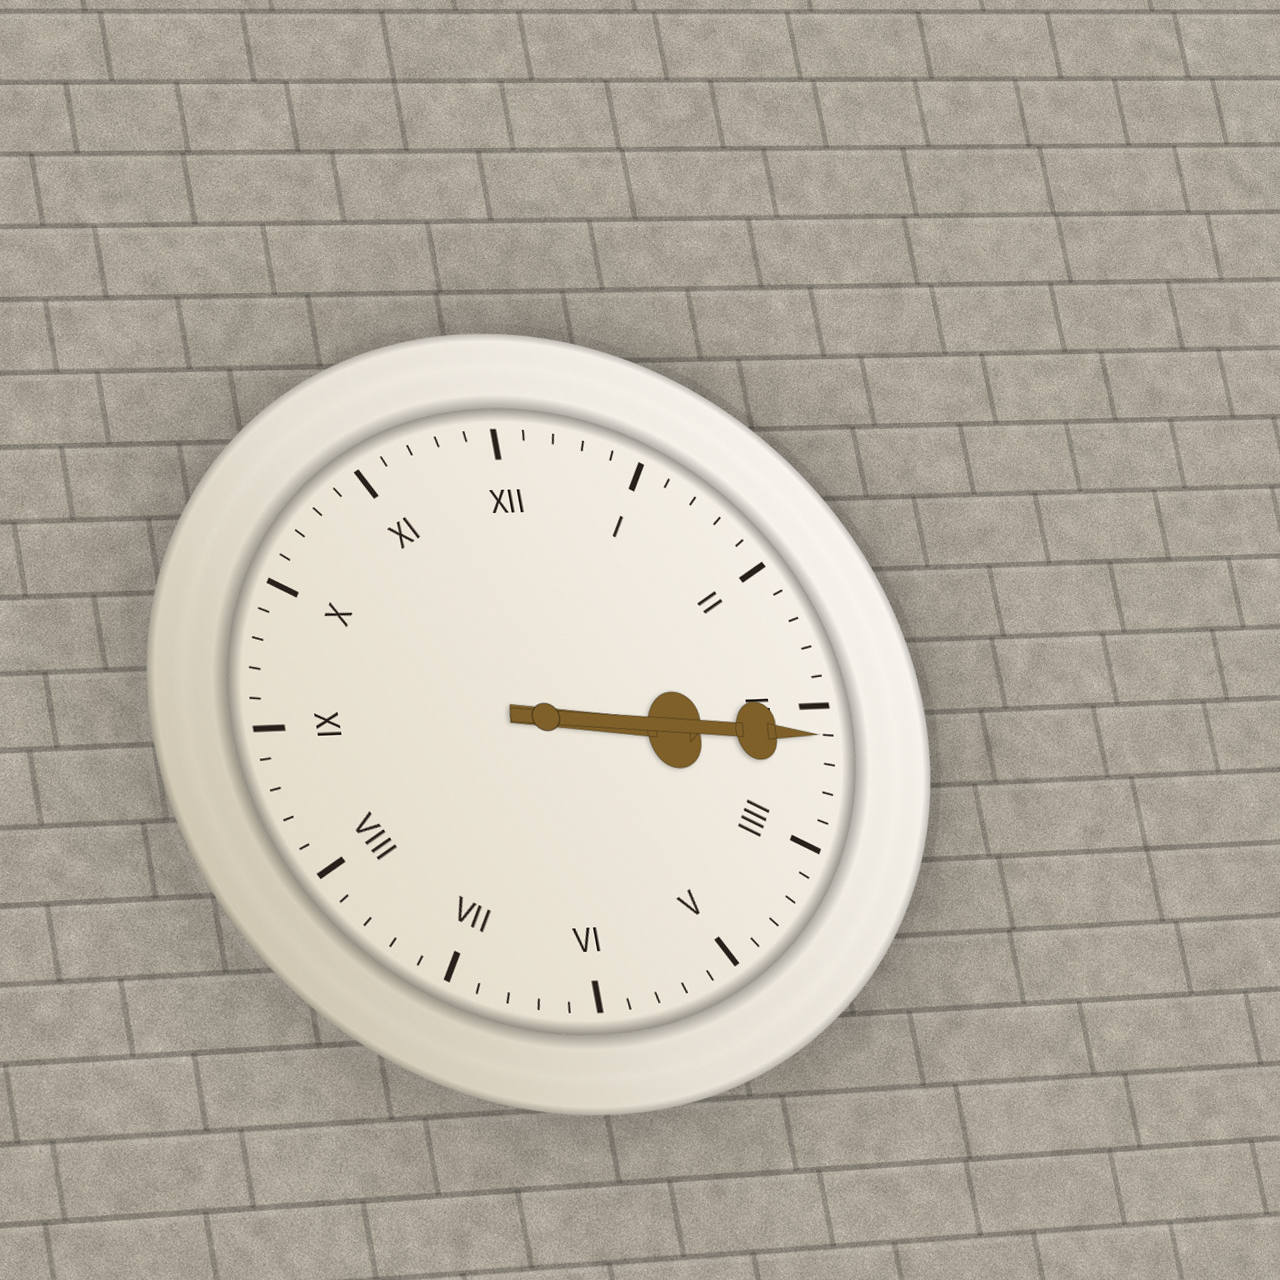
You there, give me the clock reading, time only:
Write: 3:16
